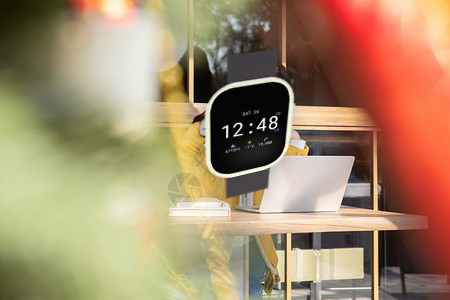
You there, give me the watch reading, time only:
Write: 12:48
